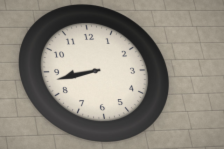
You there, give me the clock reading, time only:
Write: 8:43
